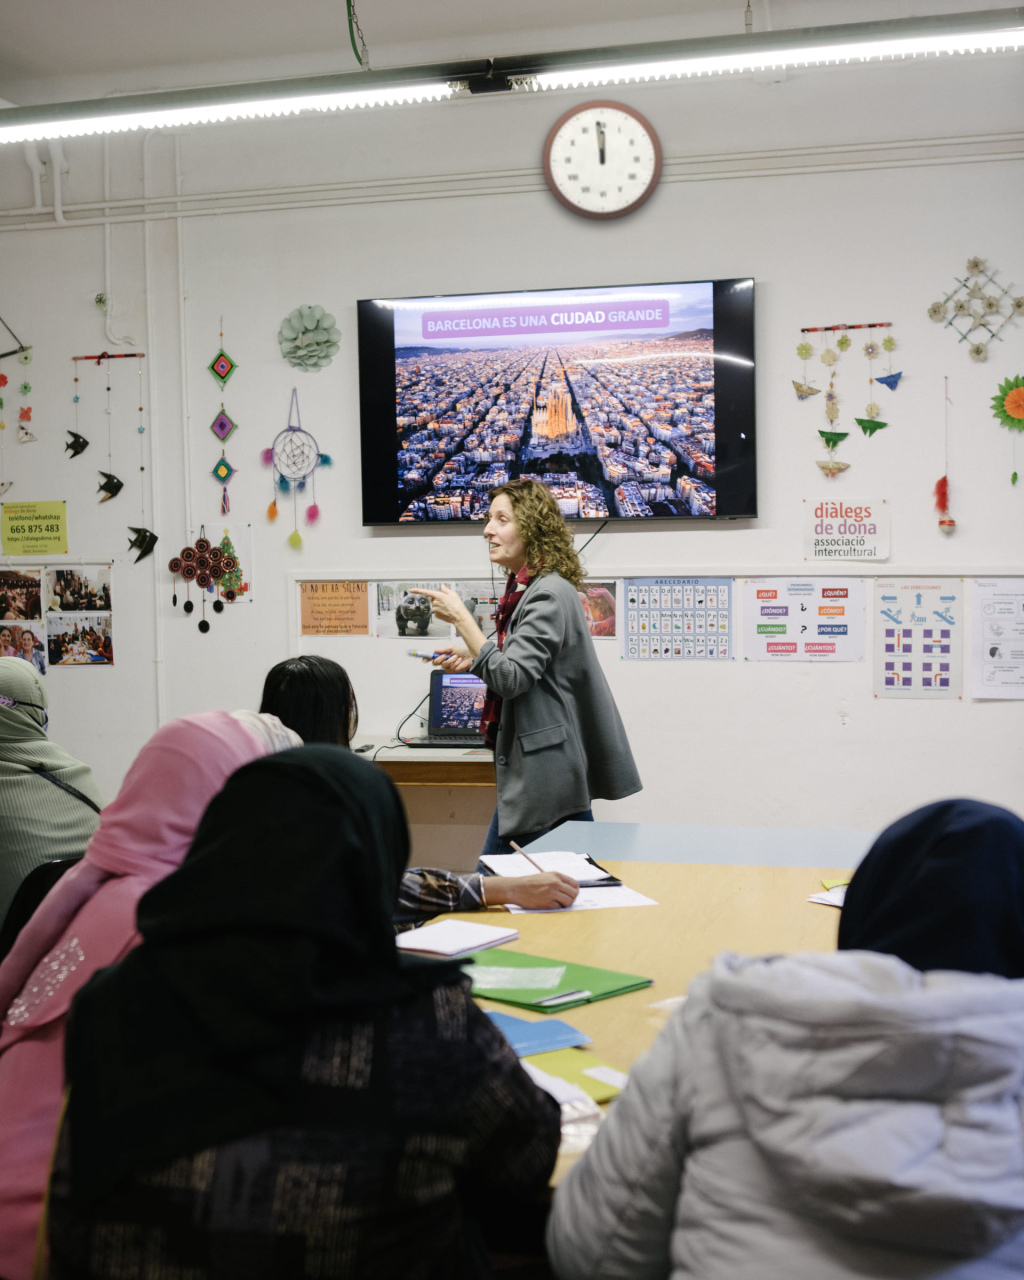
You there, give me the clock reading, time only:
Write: 11:59
